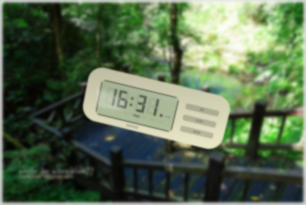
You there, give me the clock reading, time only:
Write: 16:31
